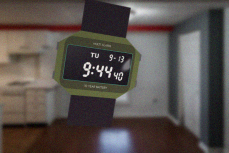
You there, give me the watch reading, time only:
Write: 9:44:40
